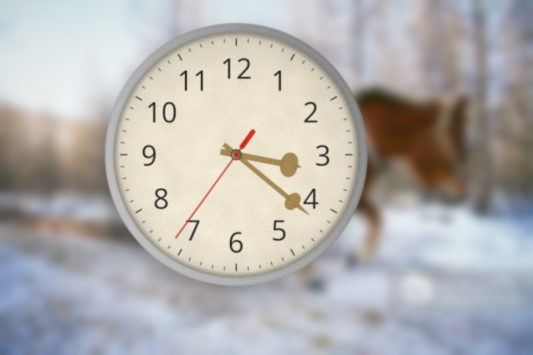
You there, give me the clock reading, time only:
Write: 3:21:36
